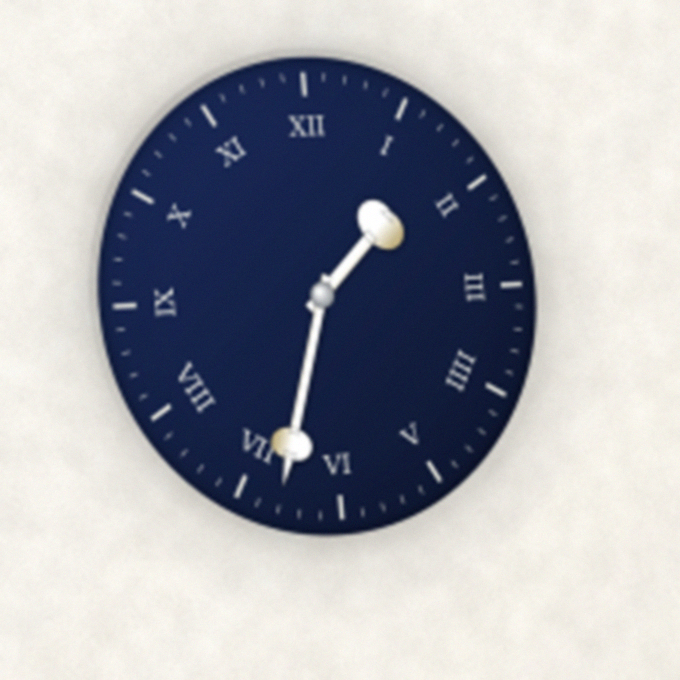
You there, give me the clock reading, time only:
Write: 1:33
